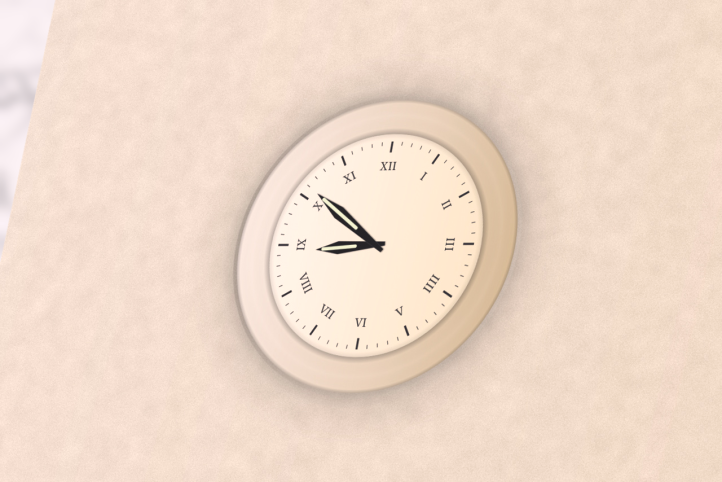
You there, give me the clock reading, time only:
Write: 8:51
